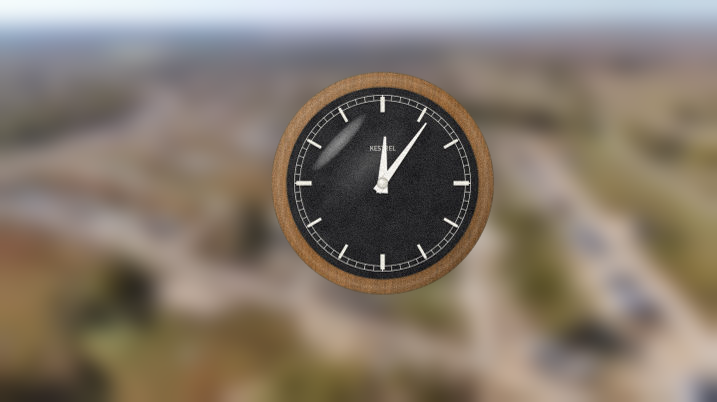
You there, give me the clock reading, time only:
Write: 12:06
